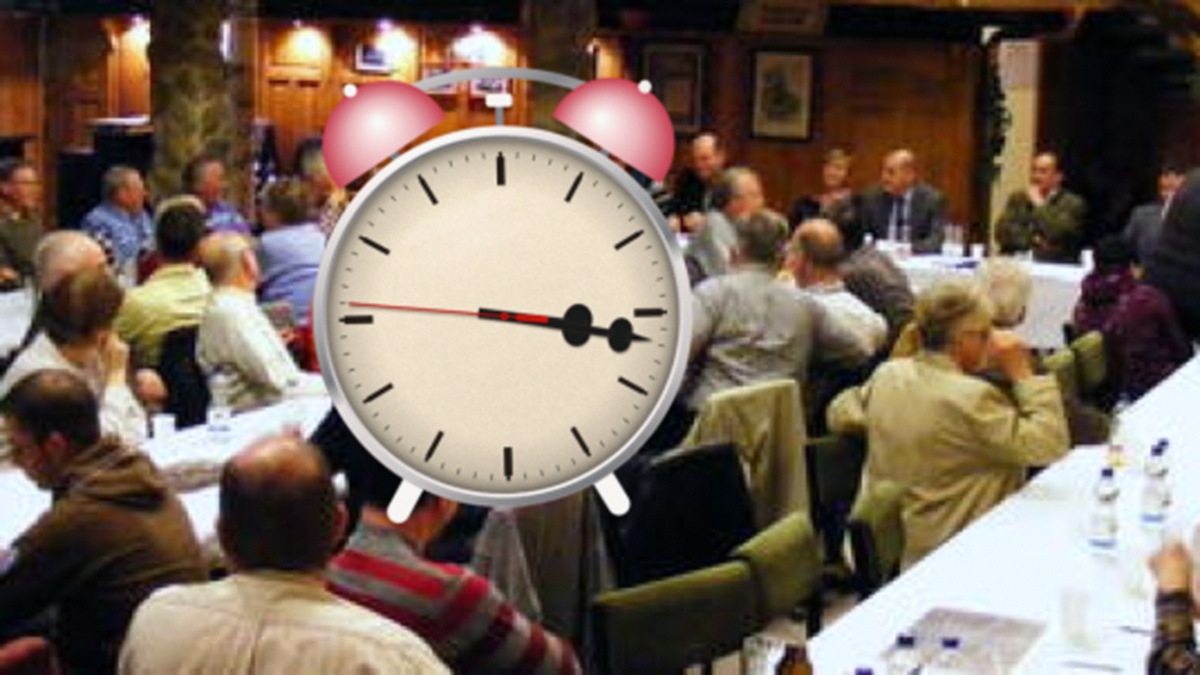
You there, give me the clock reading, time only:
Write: 3:16:46
